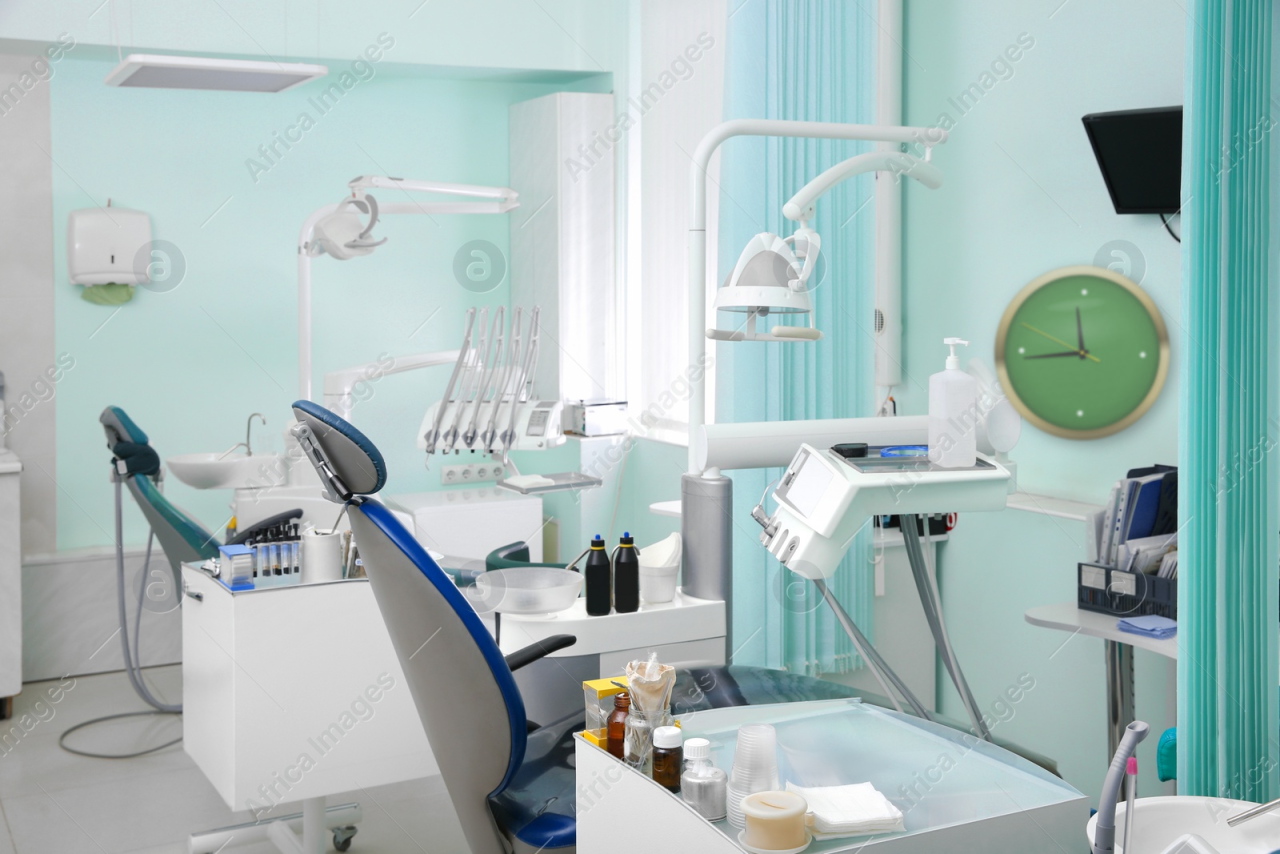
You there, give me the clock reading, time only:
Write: 11:43:49
